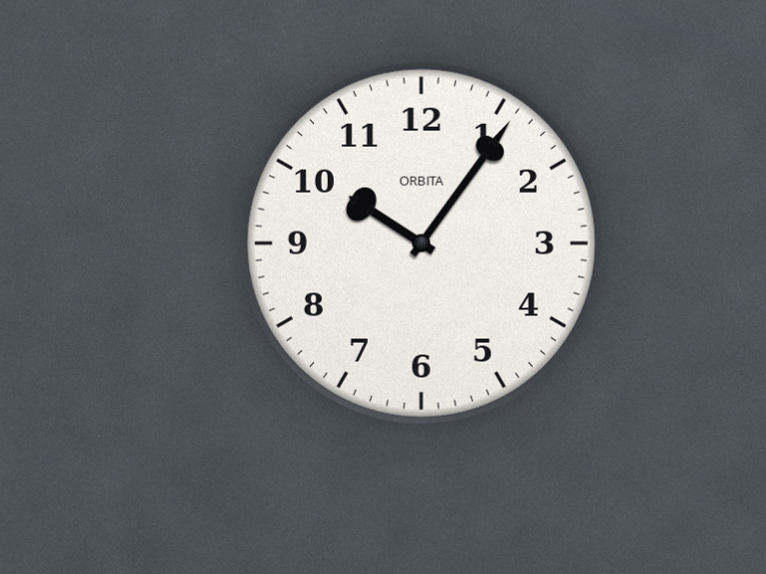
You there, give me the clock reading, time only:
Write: 10:06
